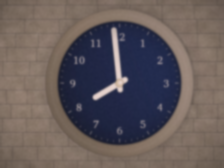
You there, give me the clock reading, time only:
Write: 7:59
